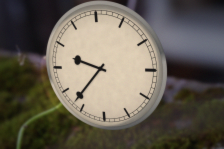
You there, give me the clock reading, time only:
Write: 9:37
